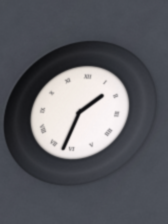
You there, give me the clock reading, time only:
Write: 1:32
